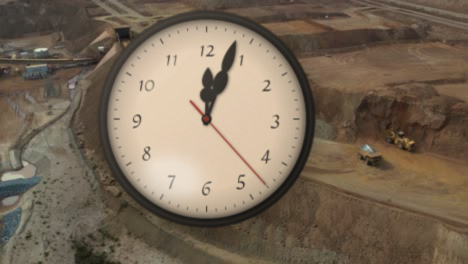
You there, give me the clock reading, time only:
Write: 12:03:23
